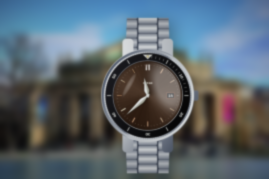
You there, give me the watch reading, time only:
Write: 11:38
